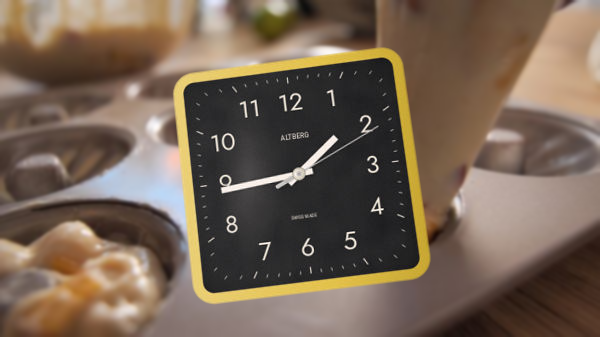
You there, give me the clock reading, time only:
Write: 1:44:11
